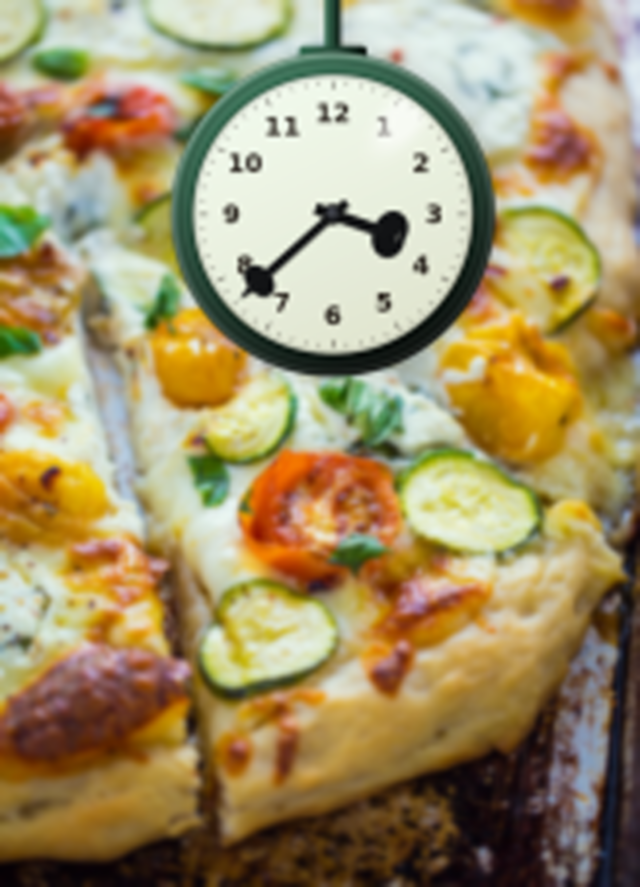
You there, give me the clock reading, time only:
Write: 3:38
